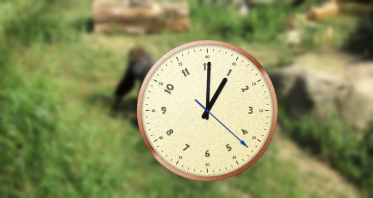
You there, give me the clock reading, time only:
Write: 1:00:22
